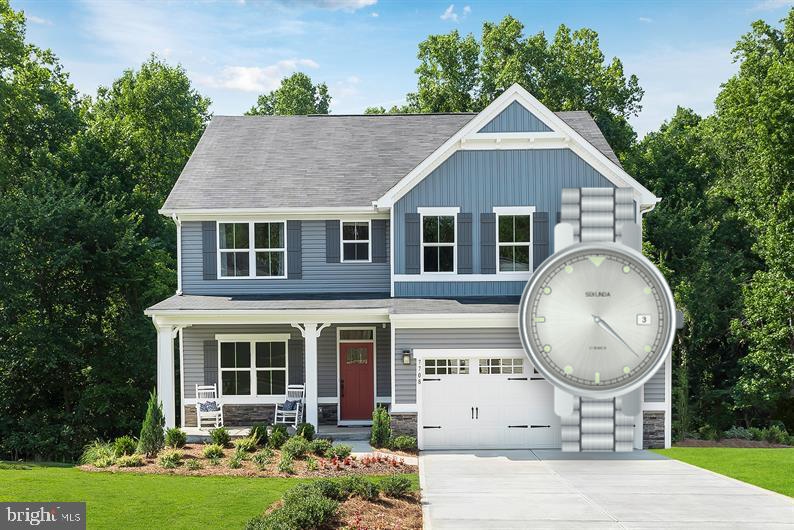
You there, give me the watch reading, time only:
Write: 4:22
